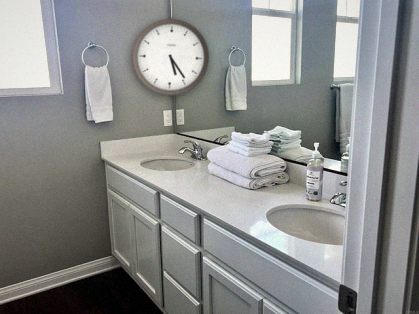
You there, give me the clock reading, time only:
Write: 5:24
